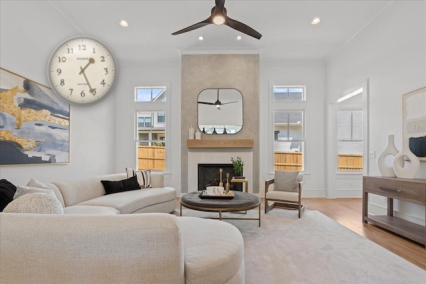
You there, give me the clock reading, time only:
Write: 1:26
